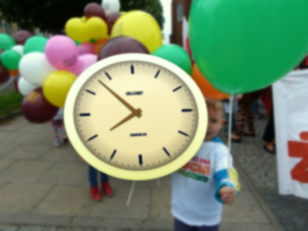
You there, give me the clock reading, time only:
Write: 7:53
